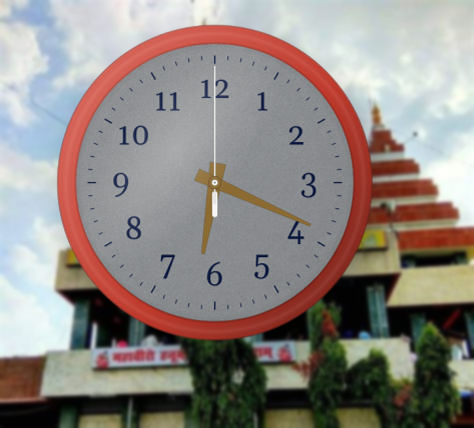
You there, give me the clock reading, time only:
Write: 6:19:00
